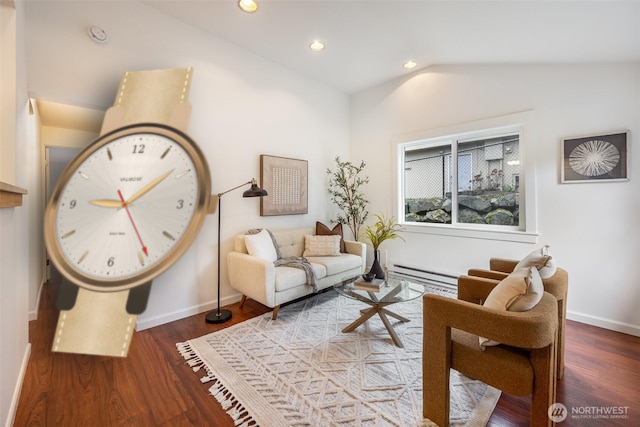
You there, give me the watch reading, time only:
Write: 9:08:24
